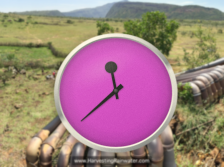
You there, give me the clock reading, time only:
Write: 11:38
